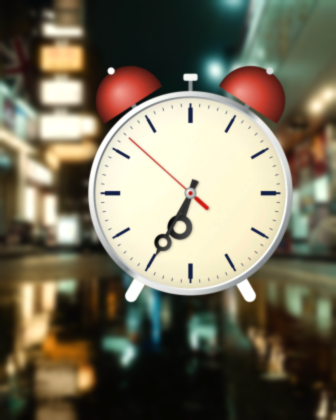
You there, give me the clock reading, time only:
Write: 6:34:52
